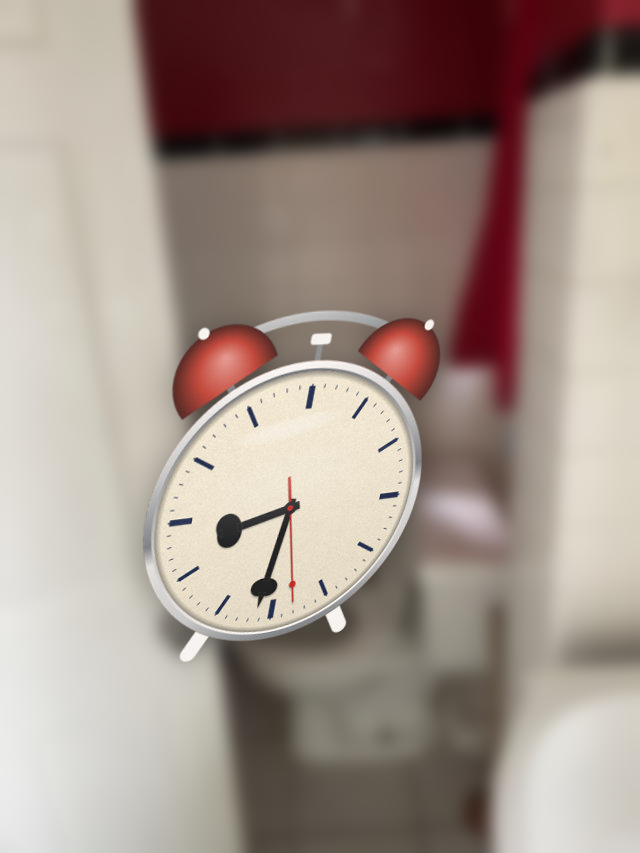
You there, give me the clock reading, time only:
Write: 8:31:28
